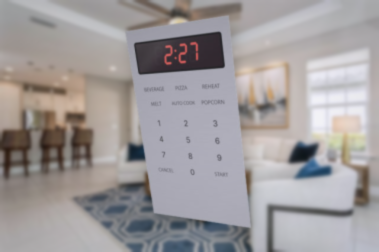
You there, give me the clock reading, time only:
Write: 2:27
